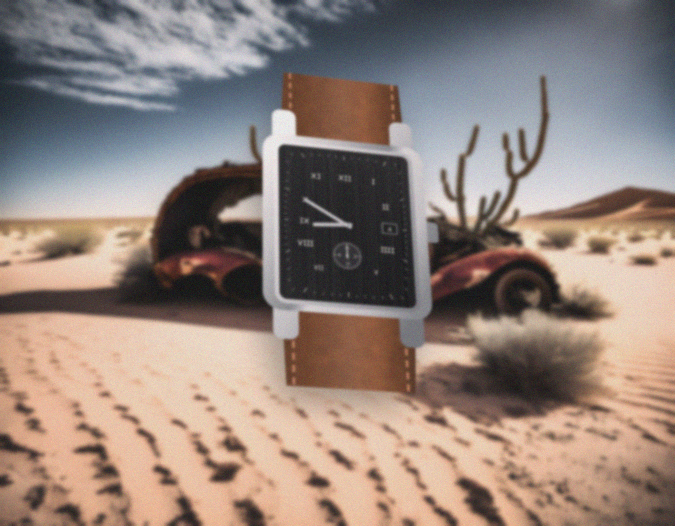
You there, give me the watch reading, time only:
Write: 8:50
